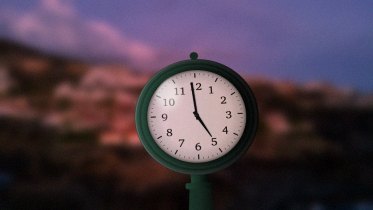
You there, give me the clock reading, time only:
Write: 4:59
